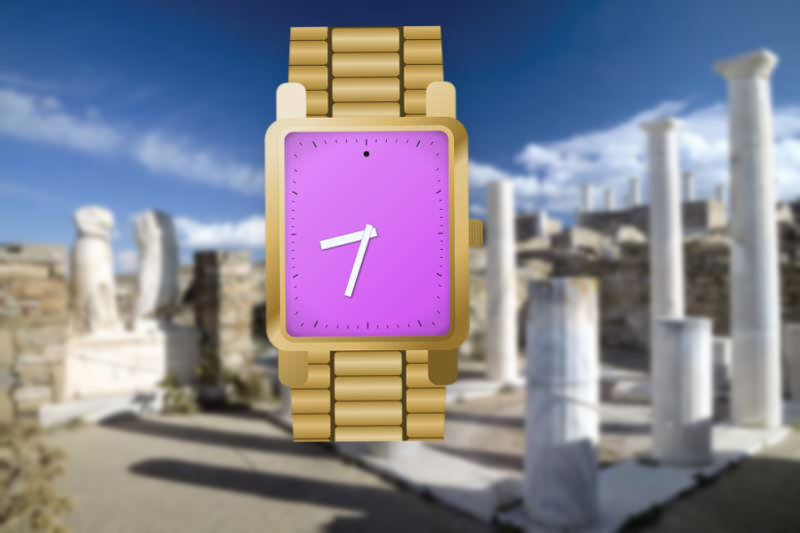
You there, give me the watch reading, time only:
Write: 8:33
